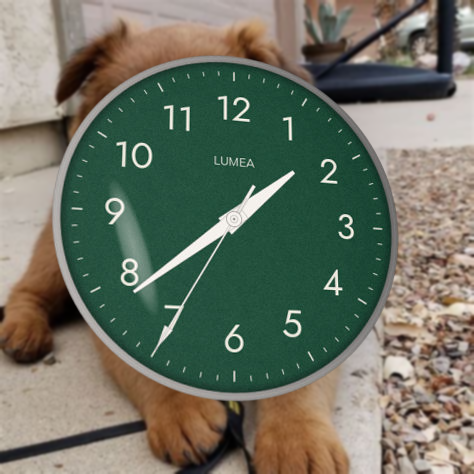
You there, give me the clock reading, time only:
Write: 1:38:35
